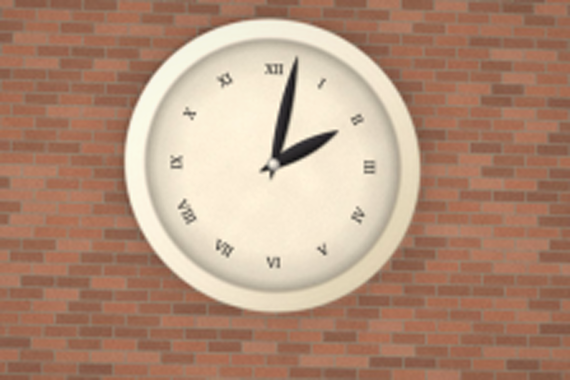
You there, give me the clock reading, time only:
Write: 2:02
